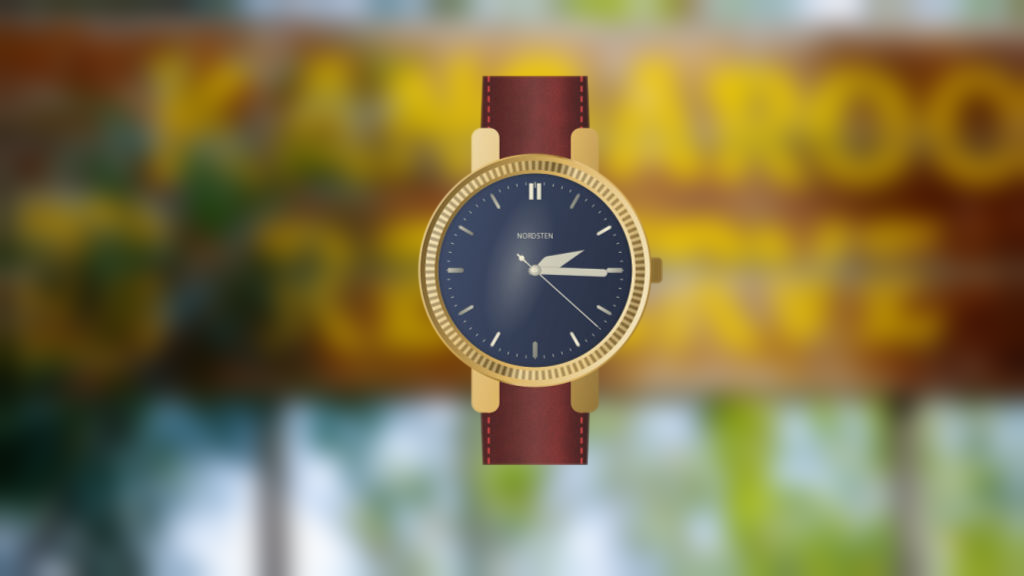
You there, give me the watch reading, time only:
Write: 2:15:22
